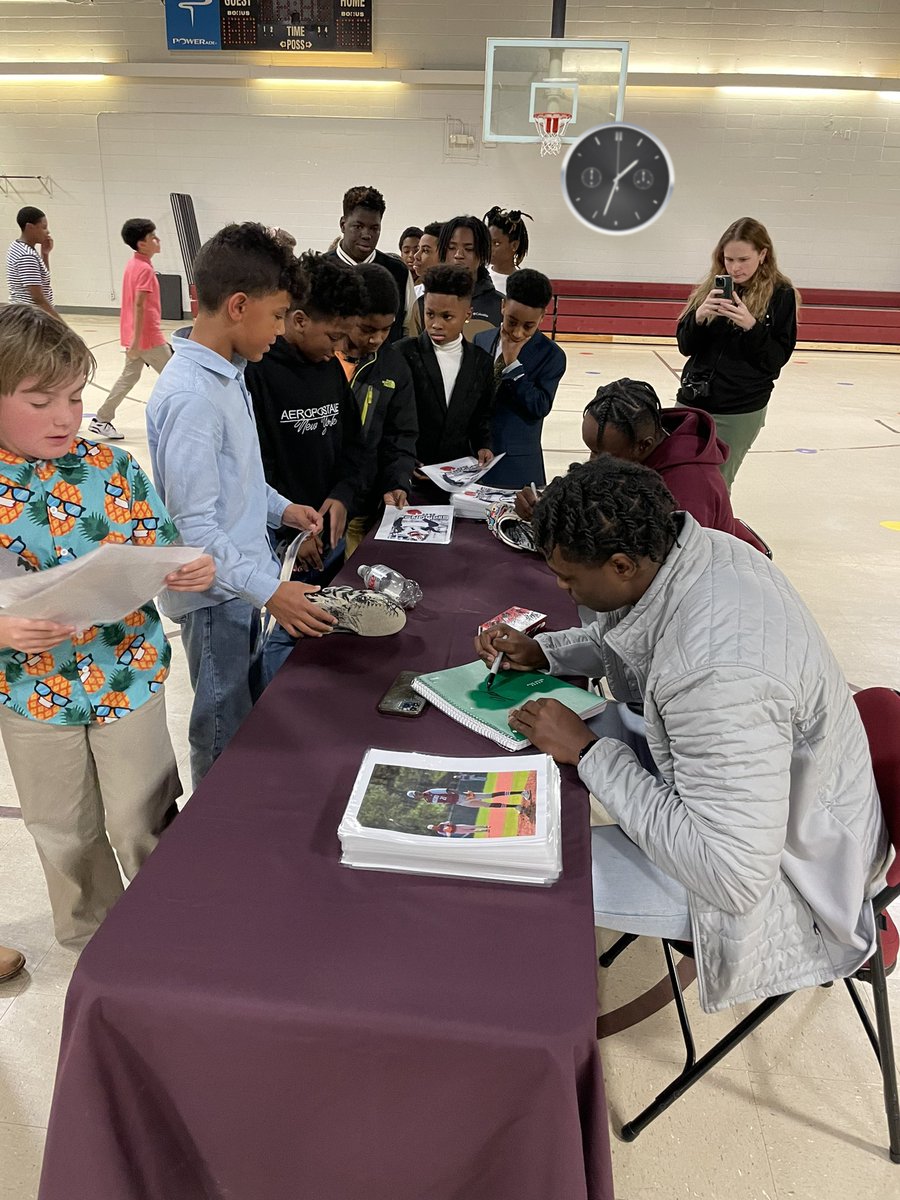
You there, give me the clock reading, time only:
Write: 1:33
